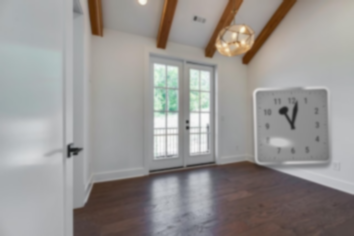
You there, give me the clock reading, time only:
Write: 11:02
